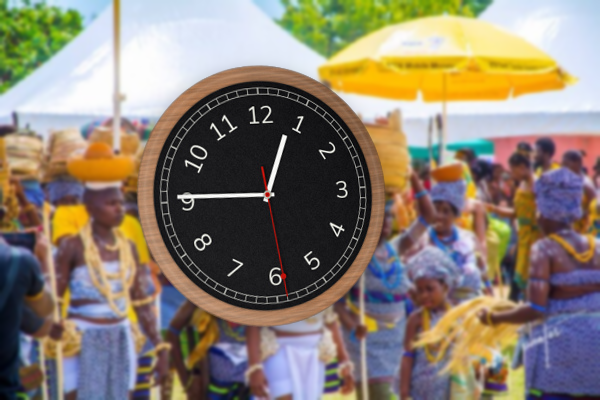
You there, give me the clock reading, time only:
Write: 12:45:29
